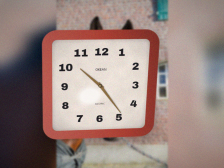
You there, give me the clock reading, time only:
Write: 10:24
